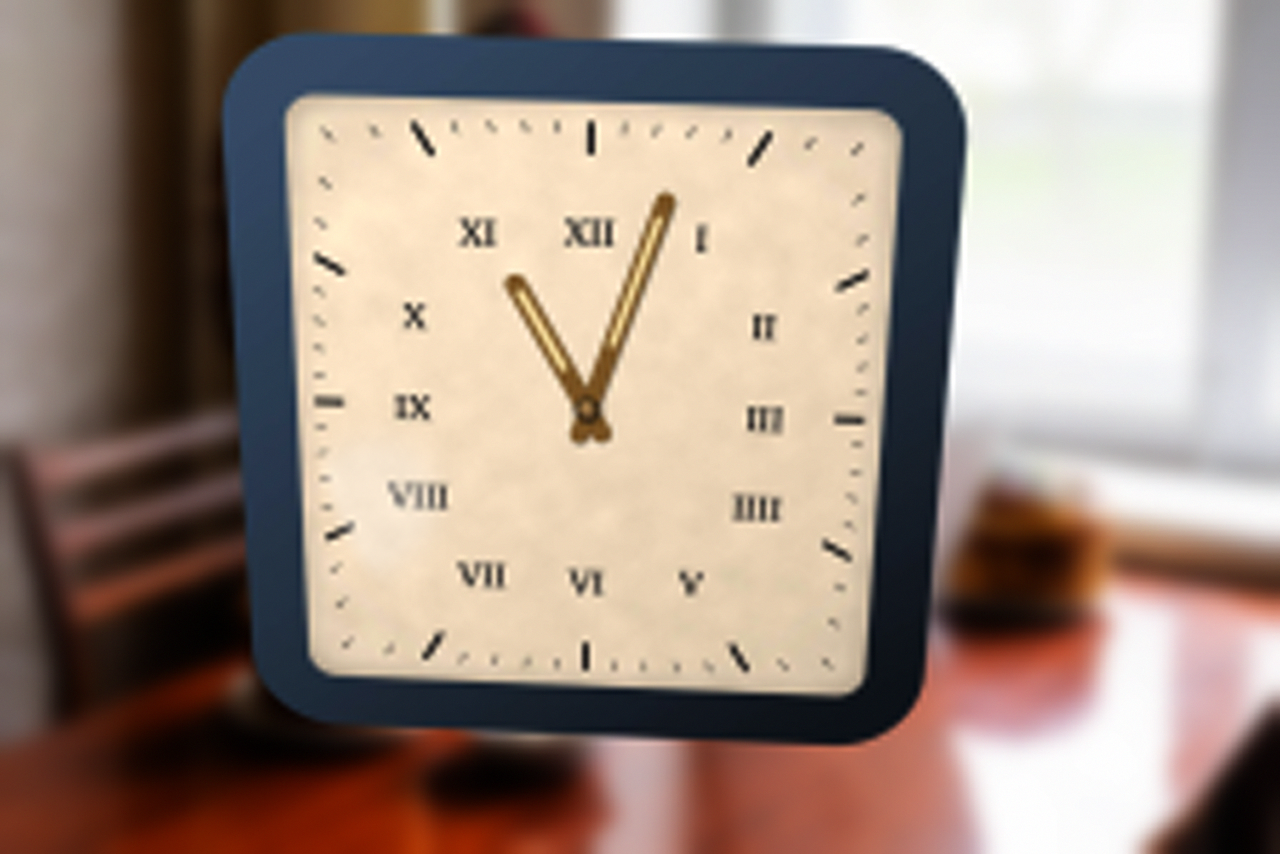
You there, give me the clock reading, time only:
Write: 11:03
